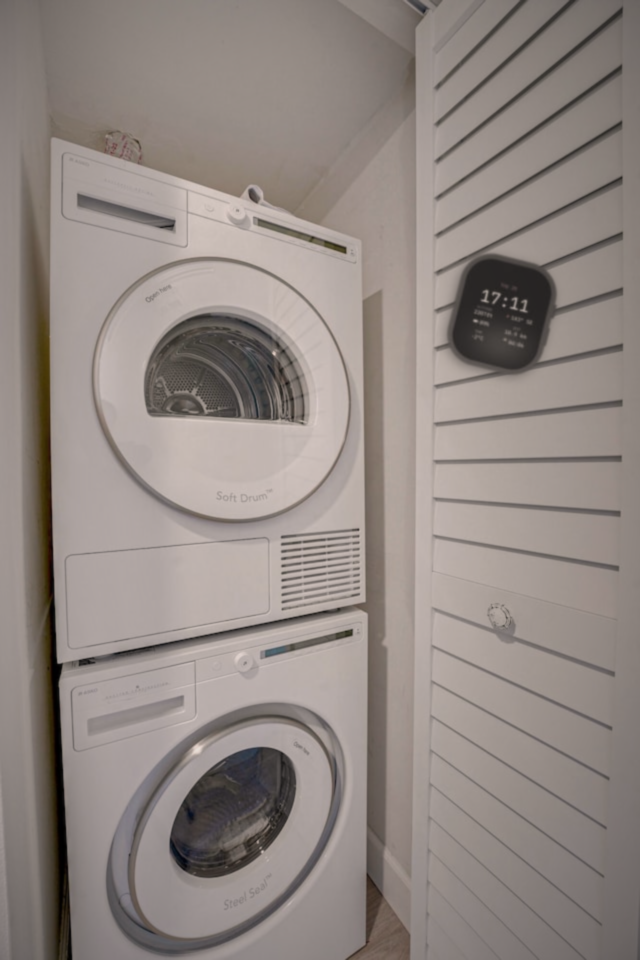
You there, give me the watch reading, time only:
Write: 17:11
